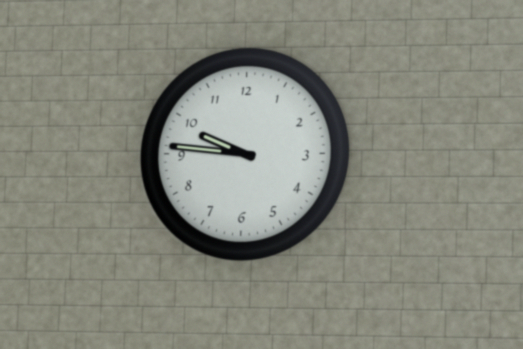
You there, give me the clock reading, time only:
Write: 9:46
